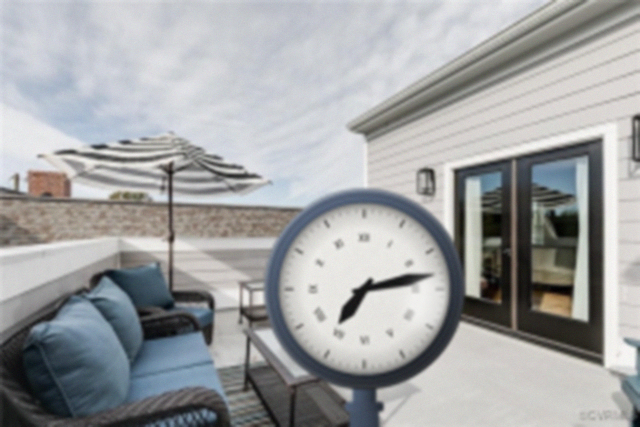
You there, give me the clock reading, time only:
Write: 7:13
